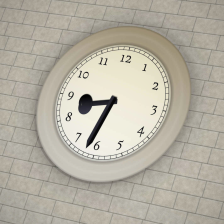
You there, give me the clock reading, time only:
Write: 8:32
